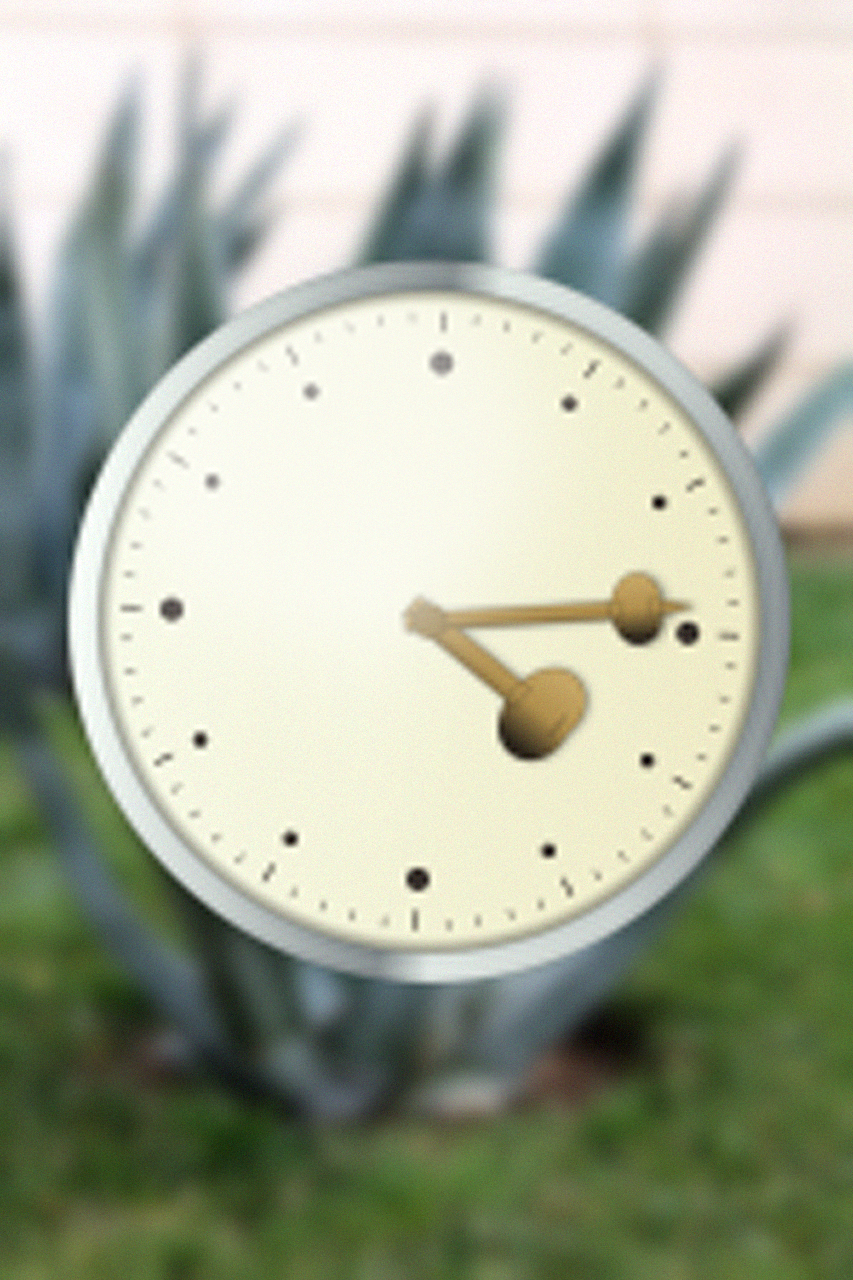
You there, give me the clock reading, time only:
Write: 4:14
